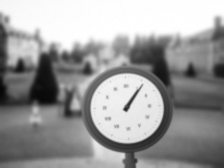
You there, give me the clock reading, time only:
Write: 1:06
